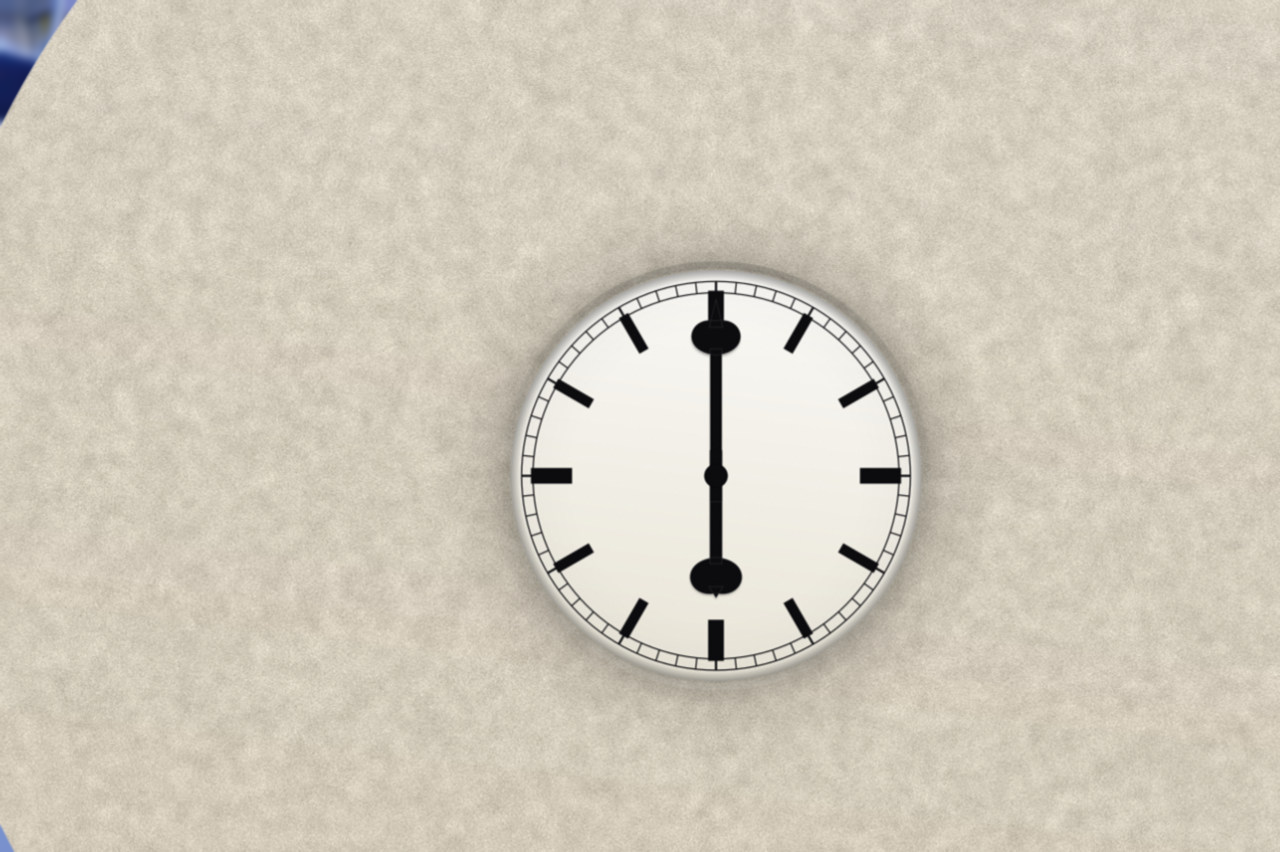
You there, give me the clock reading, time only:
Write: 6:00
